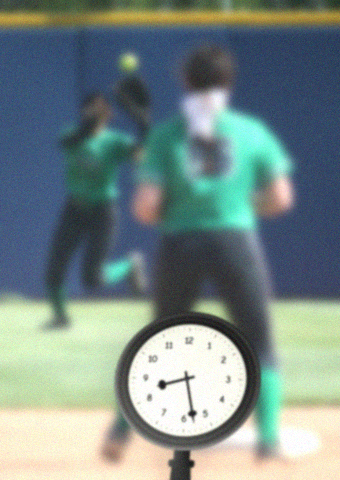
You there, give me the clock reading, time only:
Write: 8:28
